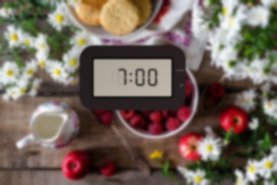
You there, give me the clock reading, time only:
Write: 7:00
